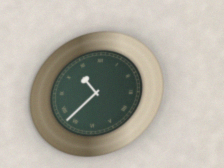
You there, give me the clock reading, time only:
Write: 10:37
